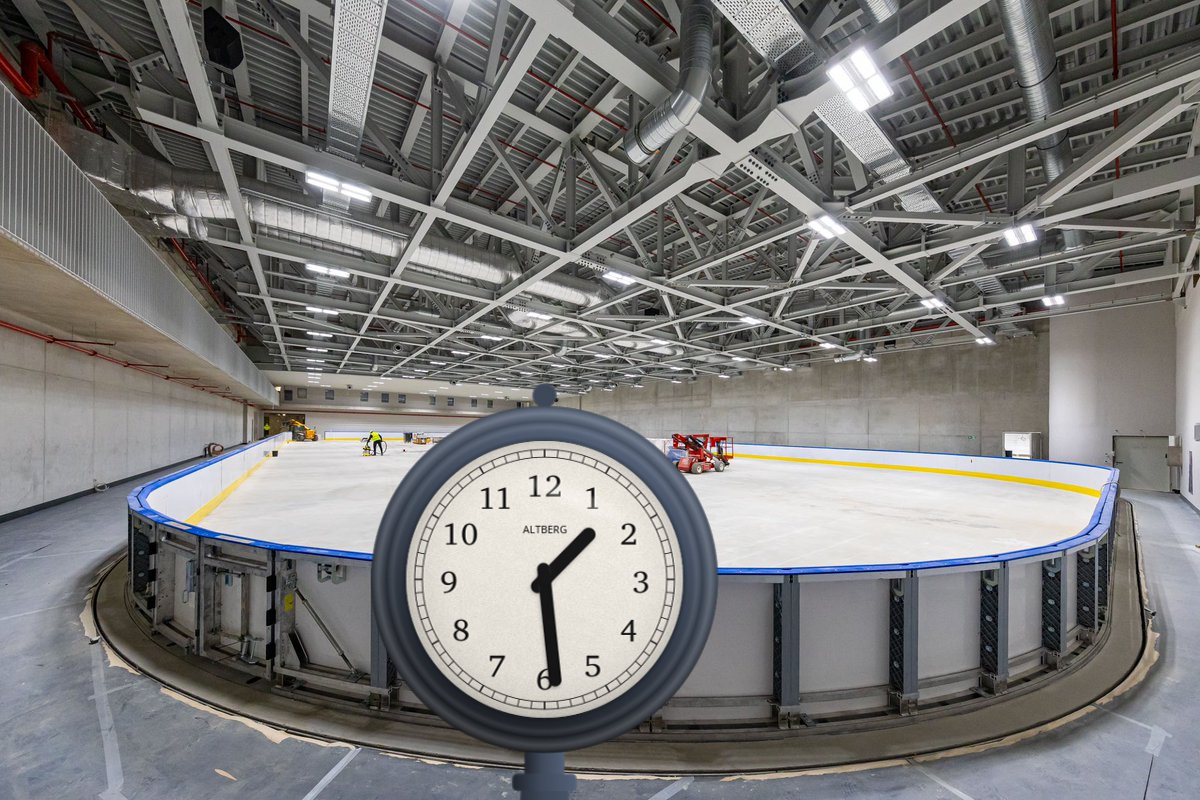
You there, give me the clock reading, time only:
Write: 1:29
